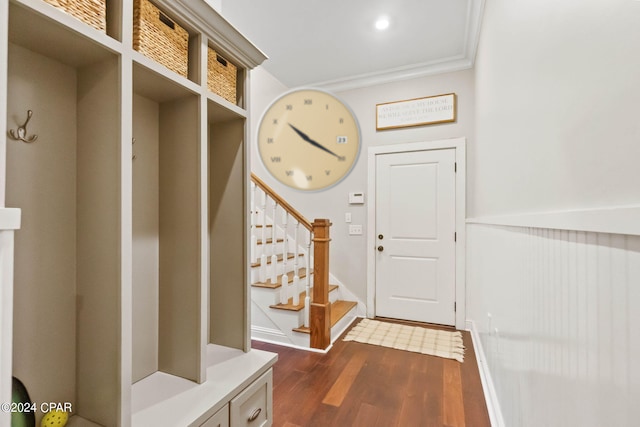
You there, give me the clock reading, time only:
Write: 10:20
